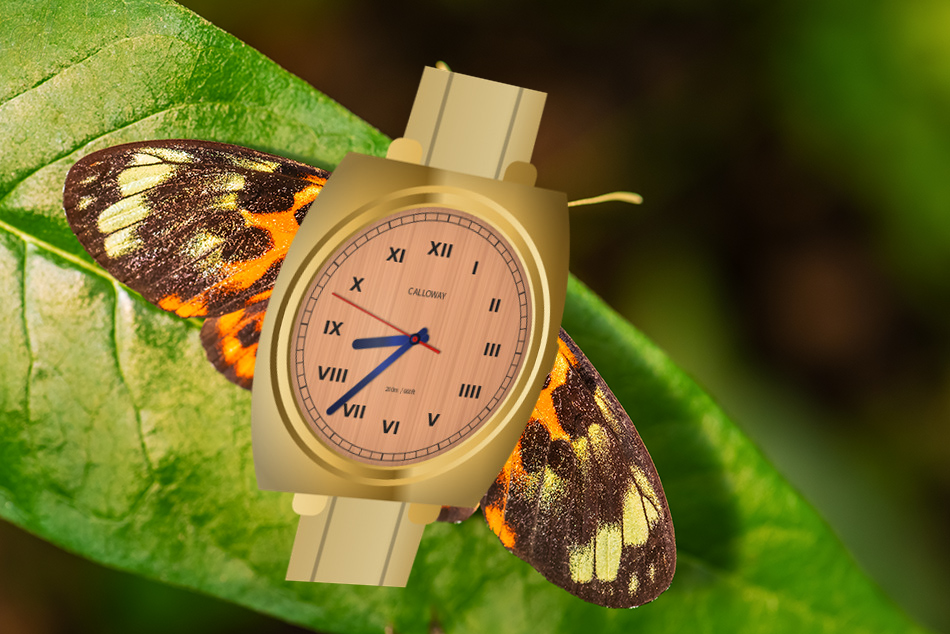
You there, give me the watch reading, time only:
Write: 8:36:48
